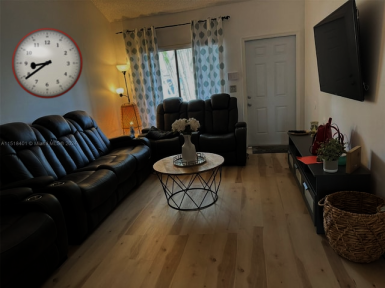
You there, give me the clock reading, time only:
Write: 8:39
